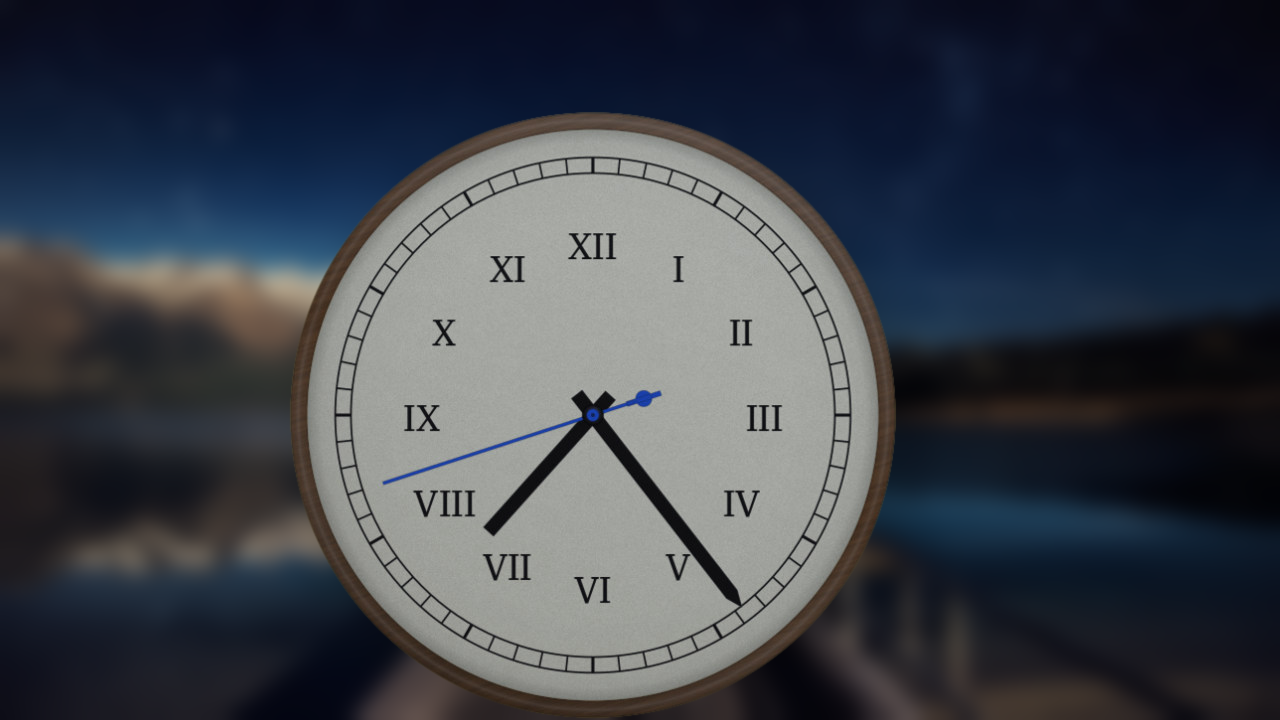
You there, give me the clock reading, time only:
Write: 7:23:42
